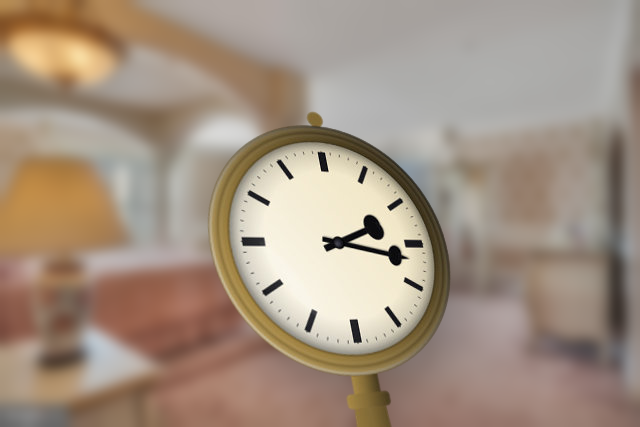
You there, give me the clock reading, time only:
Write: 2:17
